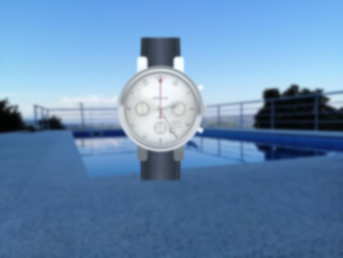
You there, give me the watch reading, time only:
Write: 2:25
